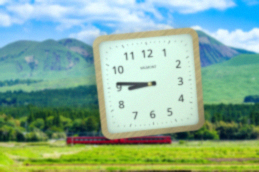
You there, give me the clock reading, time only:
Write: 8:46
